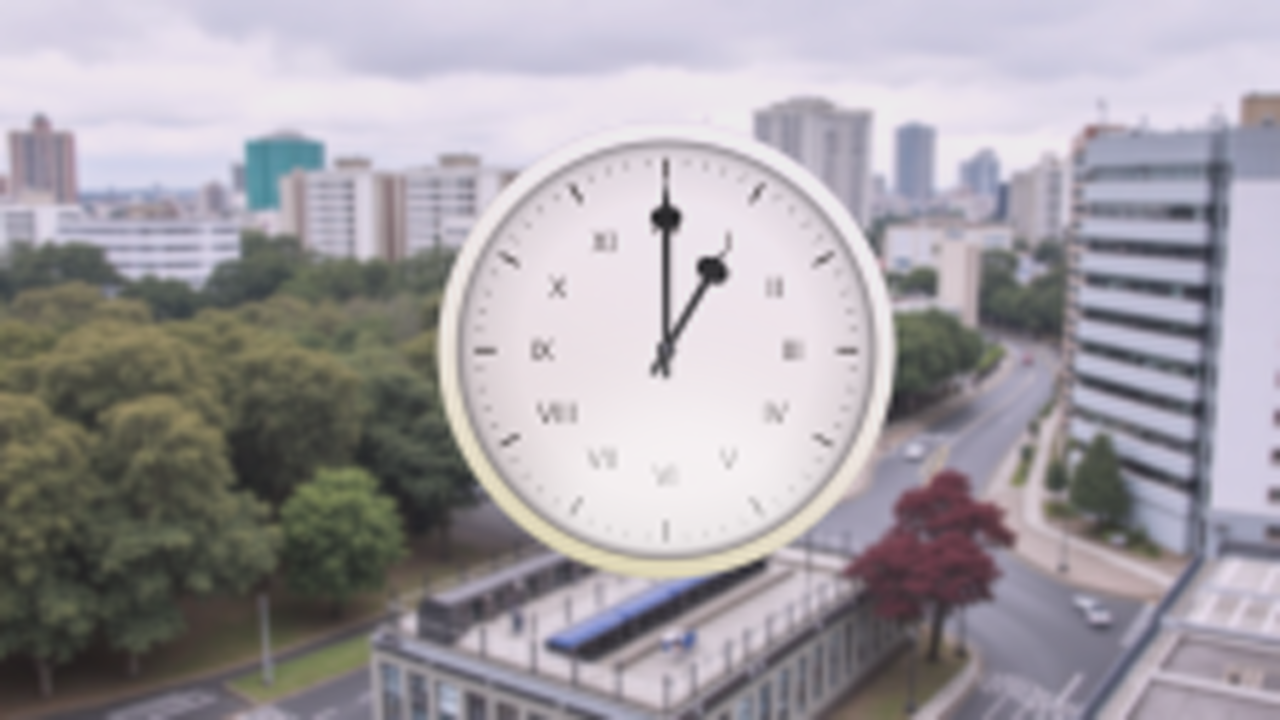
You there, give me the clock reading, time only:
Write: 1:00
